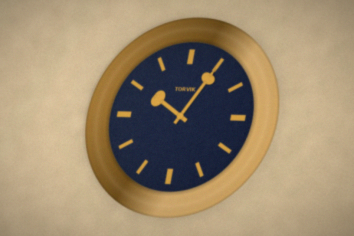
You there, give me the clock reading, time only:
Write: 10:05
